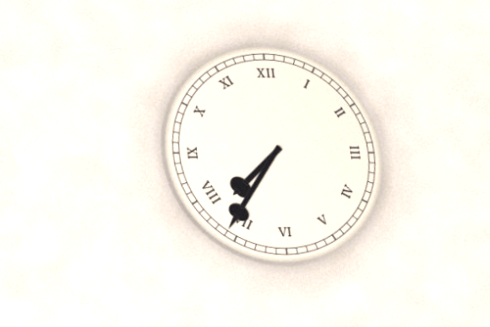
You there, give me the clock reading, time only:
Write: 7:36
